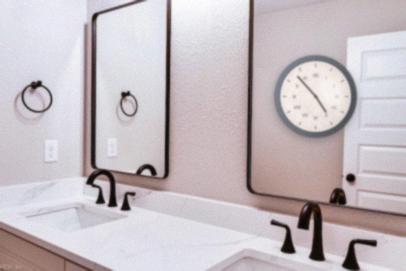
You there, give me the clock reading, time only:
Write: 4:53
